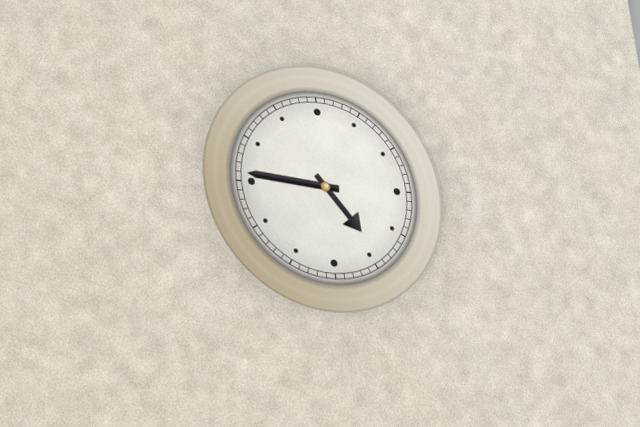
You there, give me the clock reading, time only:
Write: 4:46
